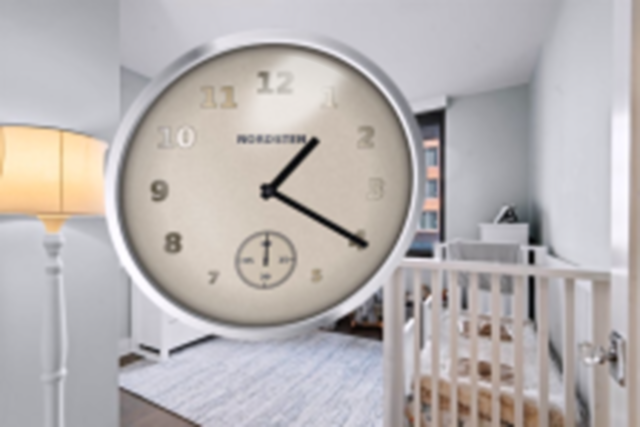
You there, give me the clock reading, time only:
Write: 1:20
